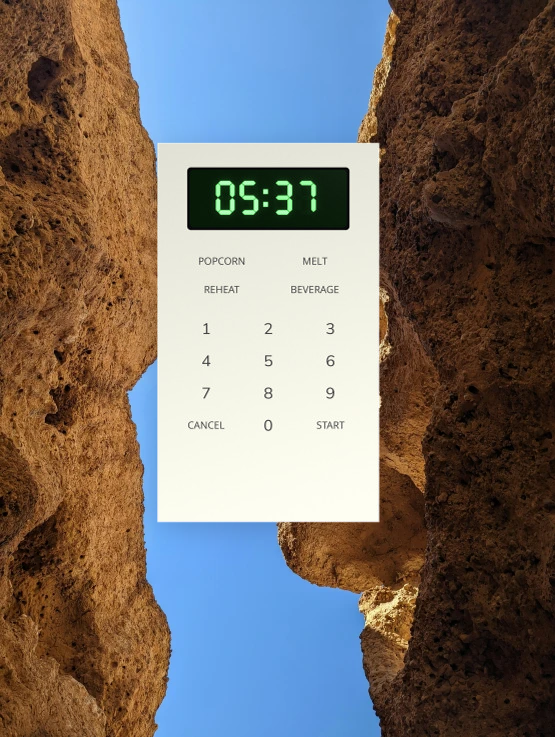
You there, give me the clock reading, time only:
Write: 5:37
